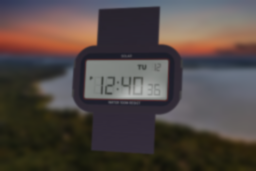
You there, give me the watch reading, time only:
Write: 12:40:36
